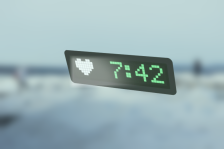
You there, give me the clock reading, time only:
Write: 7:42
